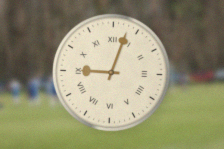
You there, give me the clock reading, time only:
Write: 9:03
